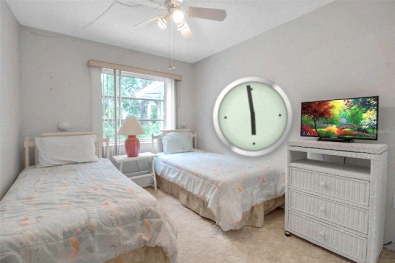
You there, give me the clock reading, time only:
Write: 5:59
